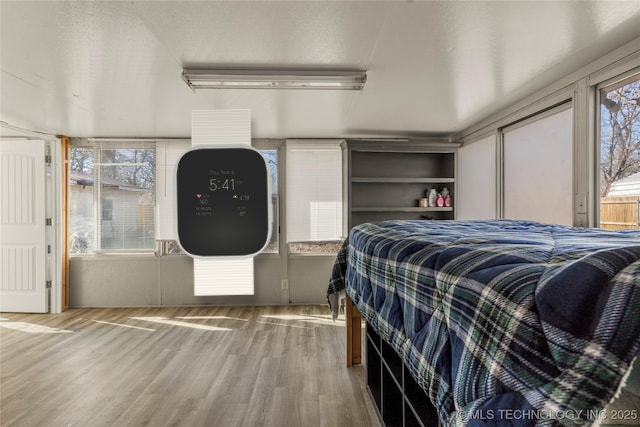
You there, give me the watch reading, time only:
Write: 5:41
